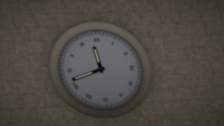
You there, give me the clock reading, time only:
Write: 11:42
